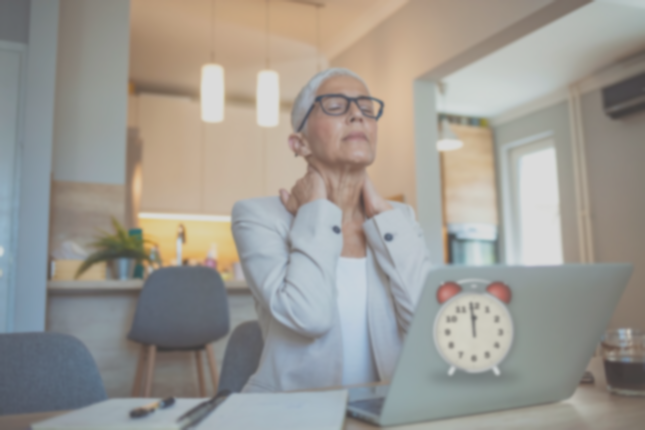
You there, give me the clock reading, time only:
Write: 11:59
